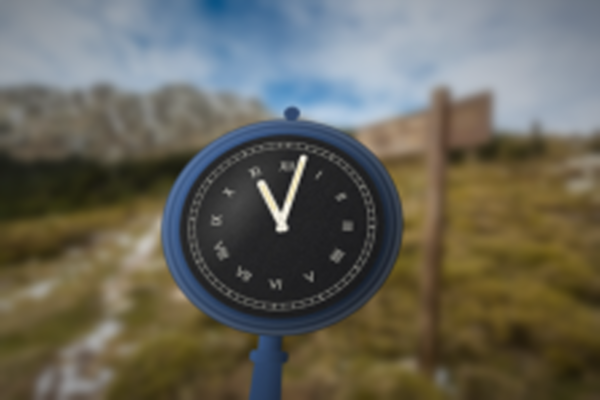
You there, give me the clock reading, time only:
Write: 11:02
